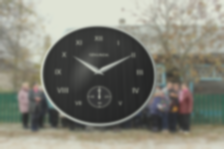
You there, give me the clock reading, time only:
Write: 10:10
